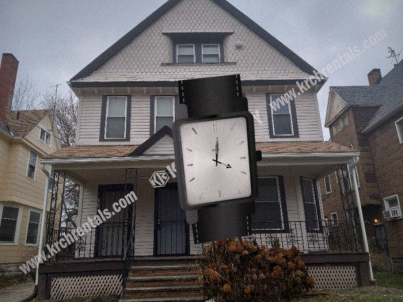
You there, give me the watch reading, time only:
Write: 4:01
